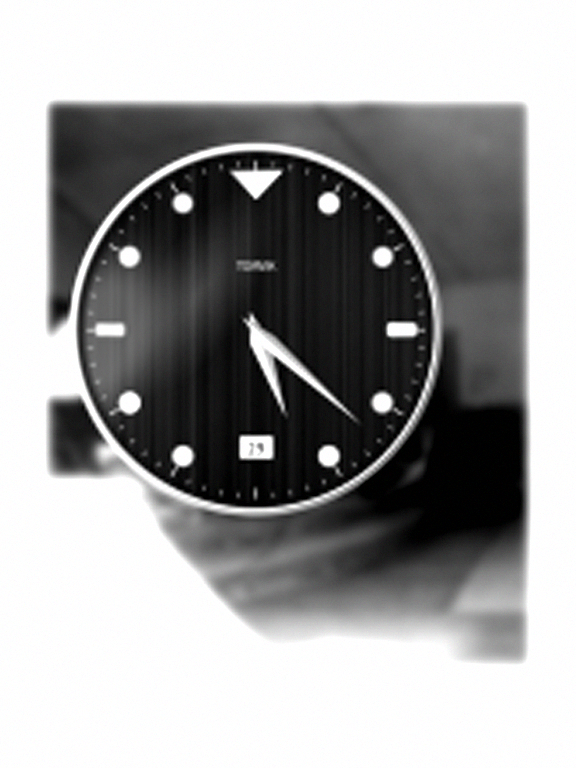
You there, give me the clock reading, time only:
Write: 5:22
